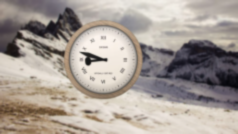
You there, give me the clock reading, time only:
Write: 8:48
